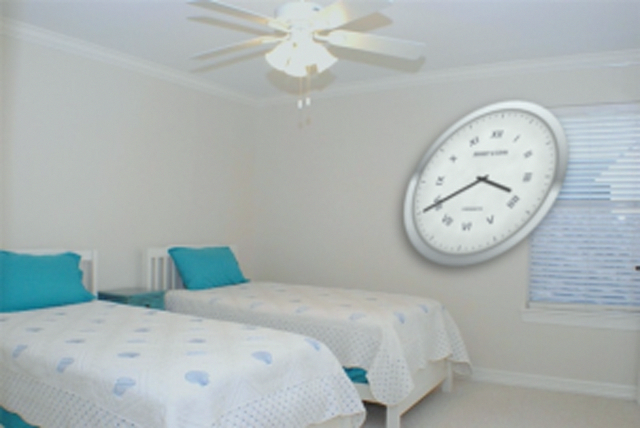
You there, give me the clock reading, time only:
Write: 3:40
